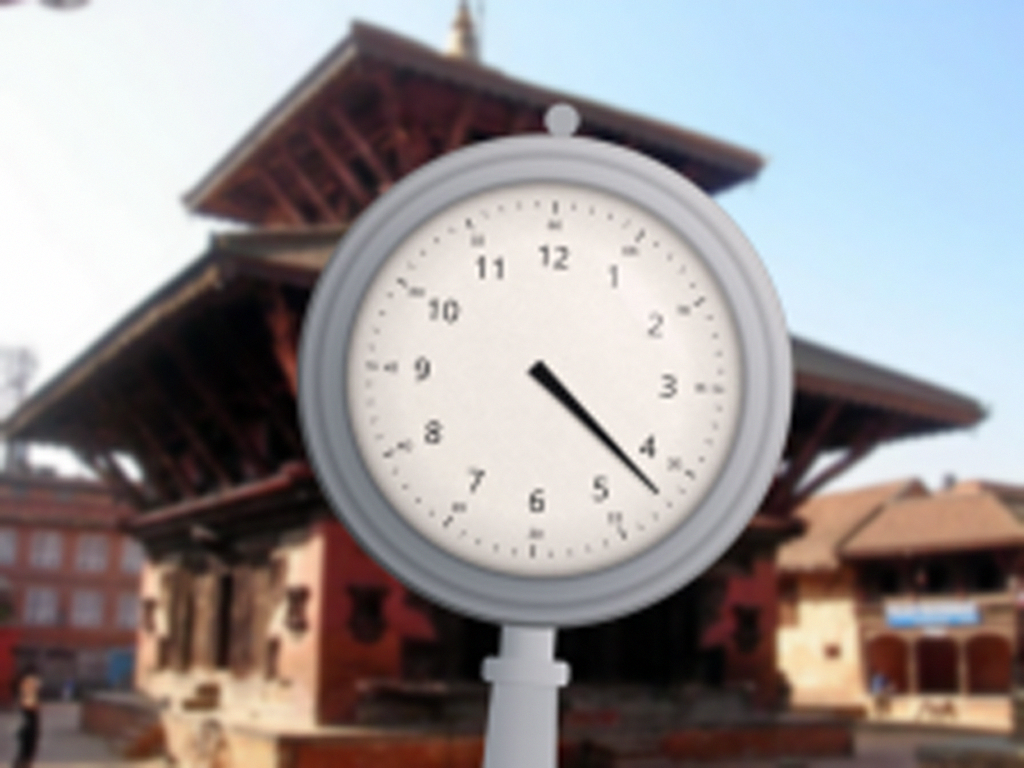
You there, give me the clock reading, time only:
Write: 4:22
